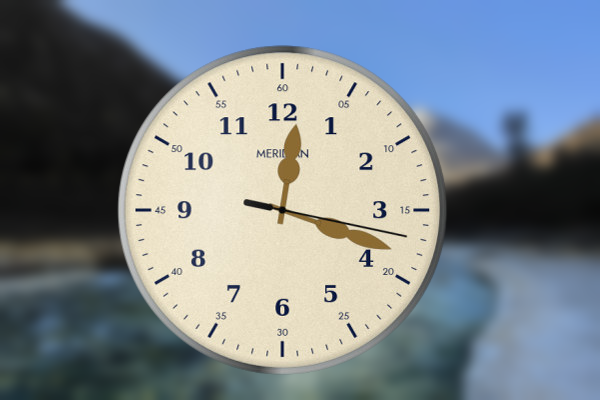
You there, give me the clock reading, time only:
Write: 12:18:17
